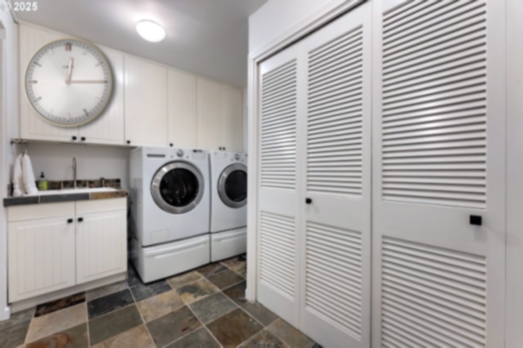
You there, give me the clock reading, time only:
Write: 12:15
